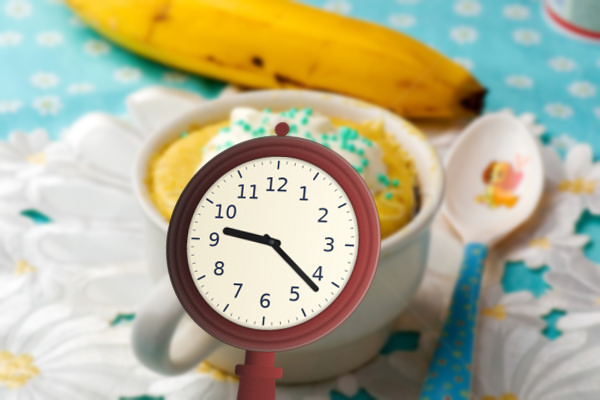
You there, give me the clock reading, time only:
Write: 9:22
